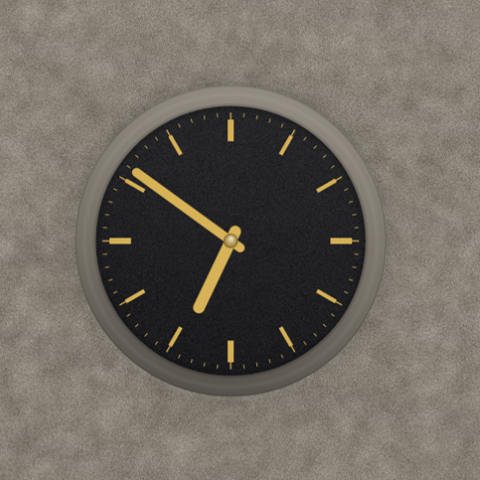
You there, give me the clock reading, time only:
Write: 6:51
